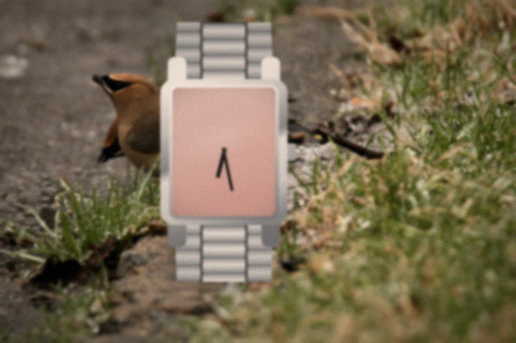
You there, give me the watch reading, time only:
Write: 6:28
